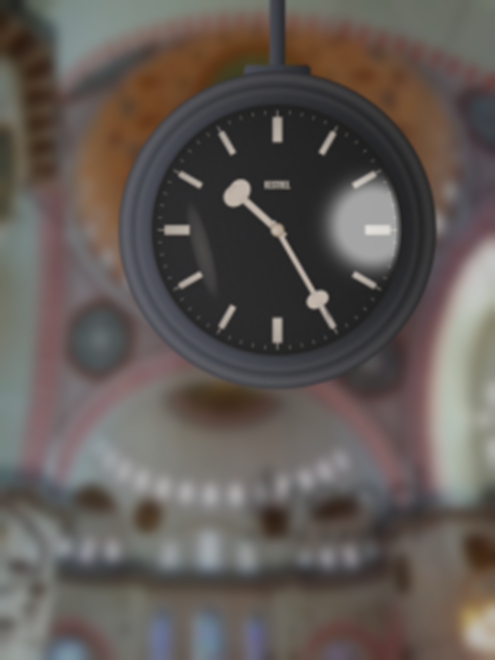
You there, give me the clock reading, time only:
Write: 10:25
